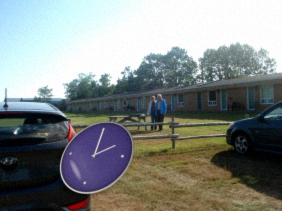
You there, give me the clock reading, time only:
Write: 2:00
